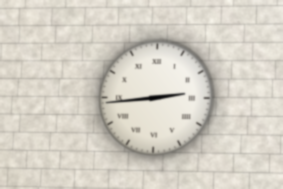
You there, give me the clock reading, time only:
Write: 2:44
